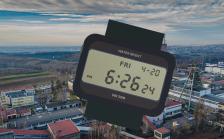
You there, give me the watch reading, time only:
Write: 6:26:24
